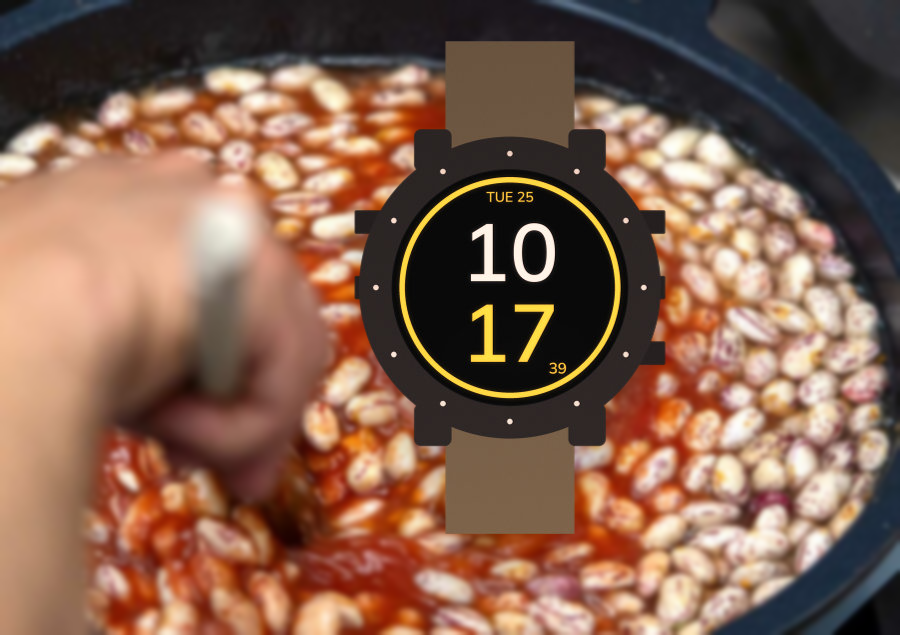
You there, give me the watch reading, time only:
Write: 10:17:39
